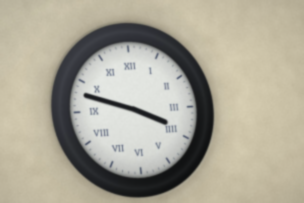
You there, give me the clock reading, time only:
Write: 3:48
